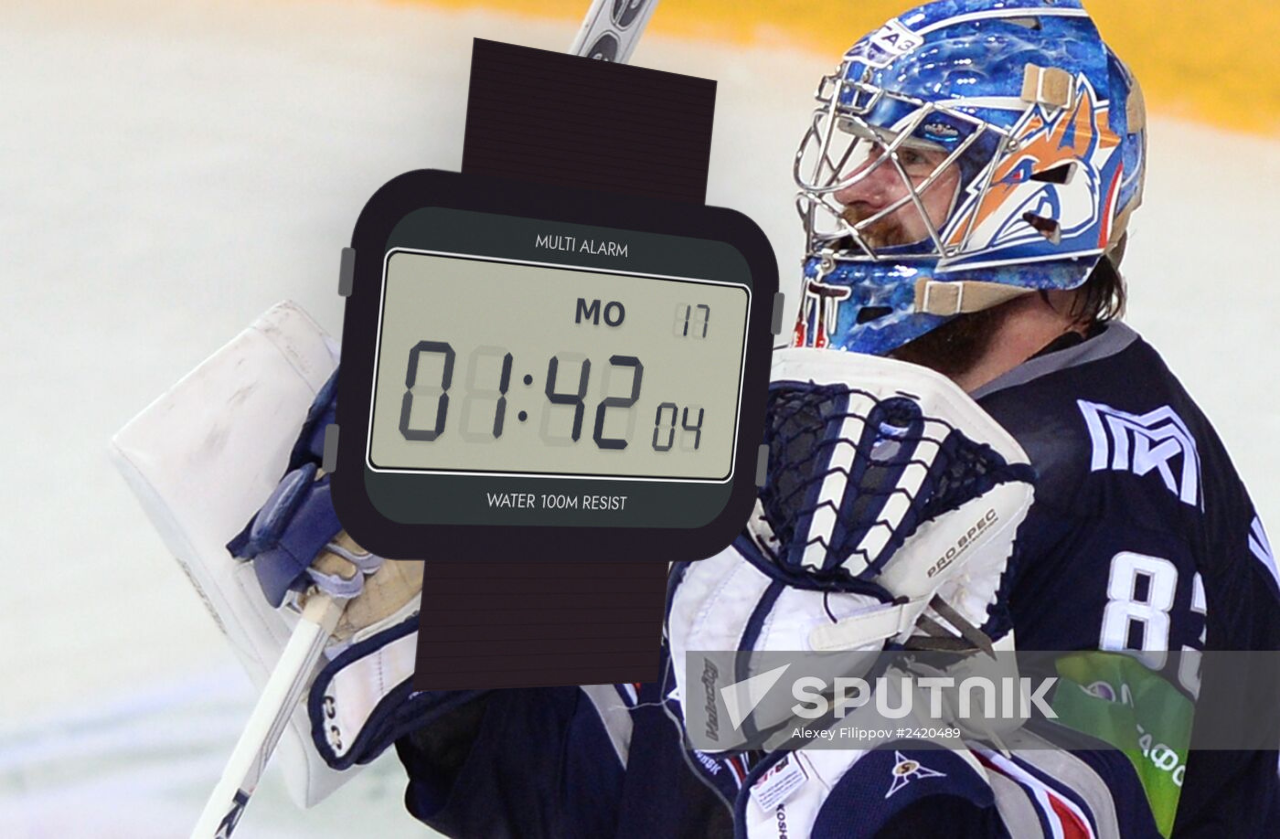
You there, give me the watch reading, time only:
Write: 1:42:04
